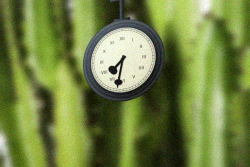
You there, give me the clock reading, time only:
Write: 7:32
